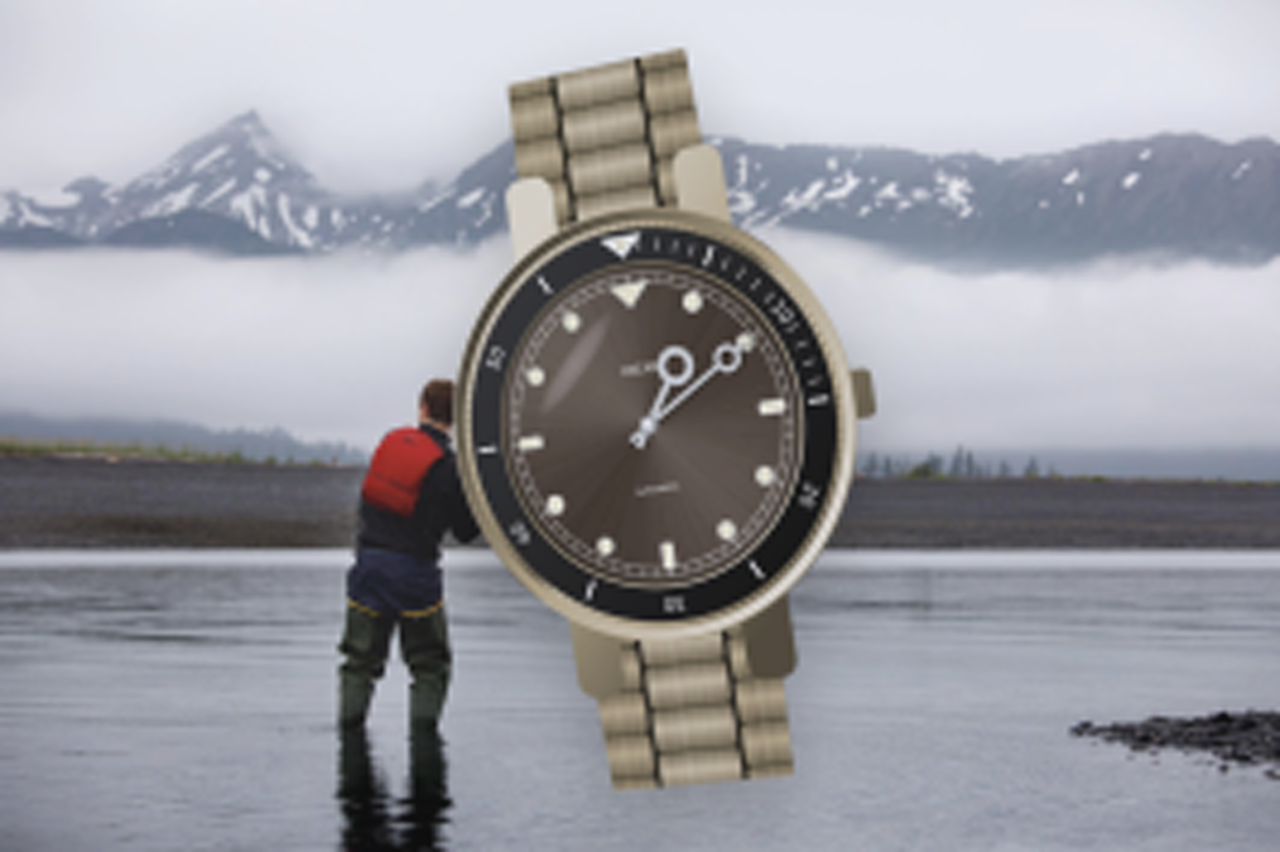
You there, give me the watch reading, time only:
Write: 1:10
